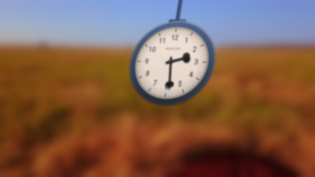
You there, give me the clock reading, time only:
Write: 2:29
